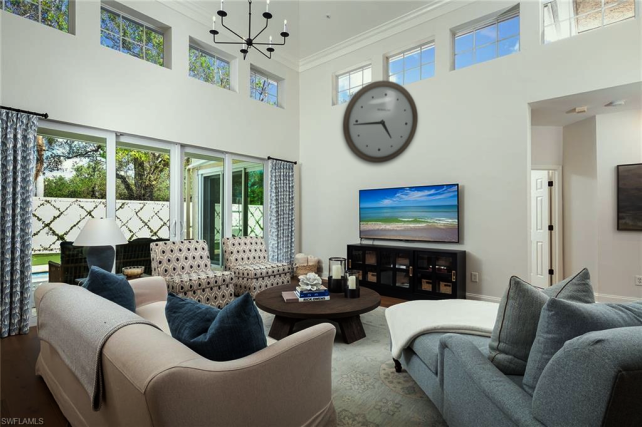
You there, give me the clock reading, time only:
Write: 4:44
